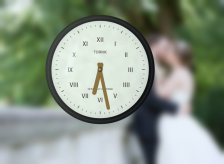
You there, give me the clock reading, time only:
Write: 6:28
